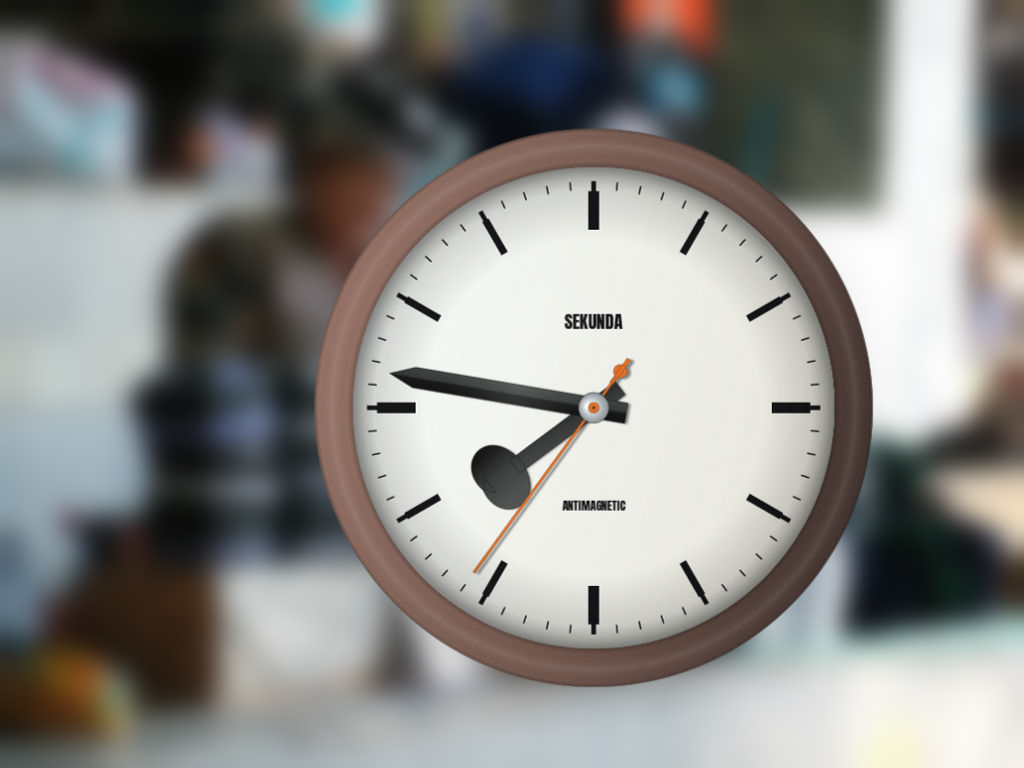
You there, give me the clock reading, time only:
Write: 7:46:36
